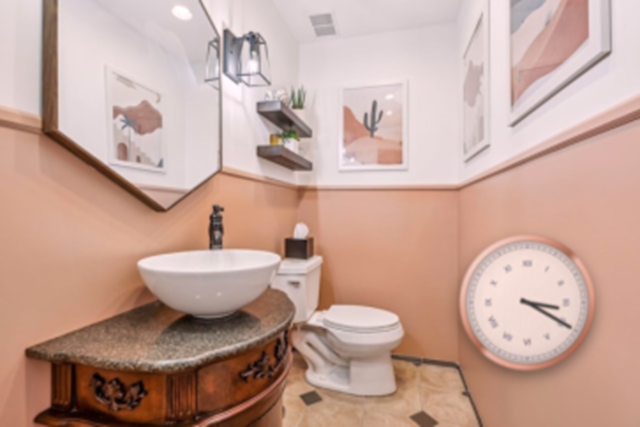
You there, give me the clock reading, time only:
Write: 3:20
